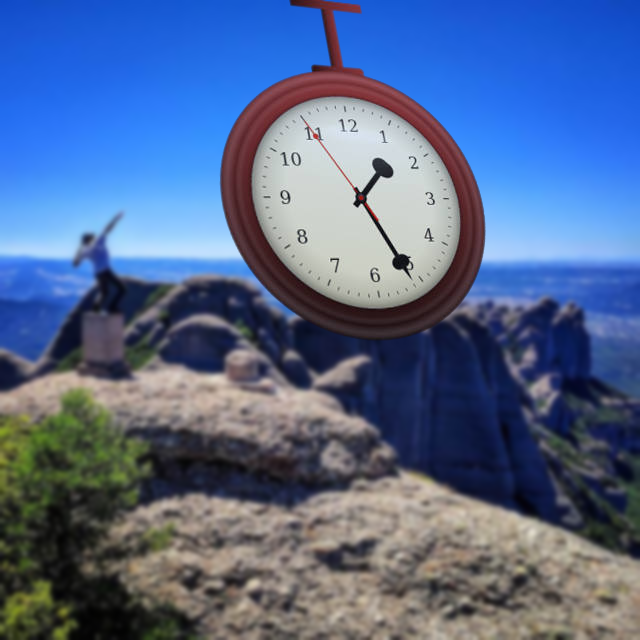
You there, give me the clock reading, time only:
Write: 1:25:55
